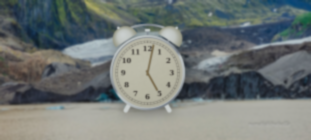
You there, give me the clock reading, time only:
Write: 5:02
